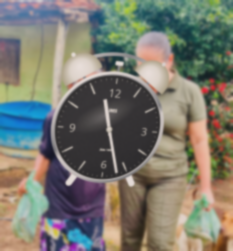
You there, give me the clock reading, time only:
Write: 11:27
